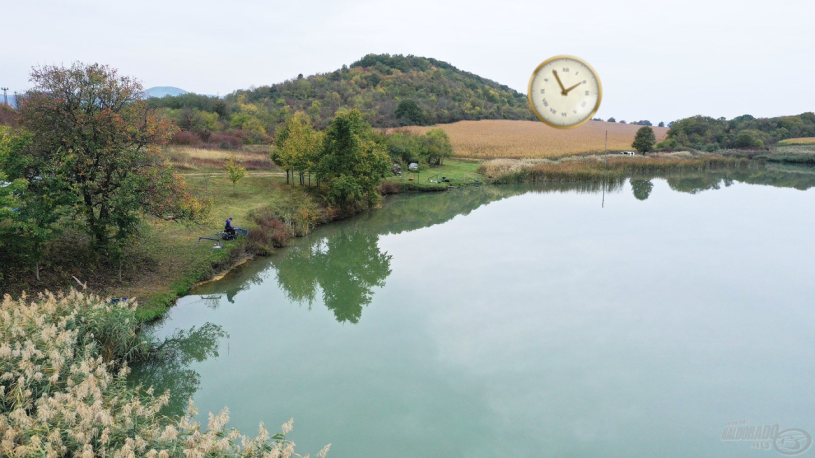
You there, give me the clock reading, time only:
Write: 1:55
